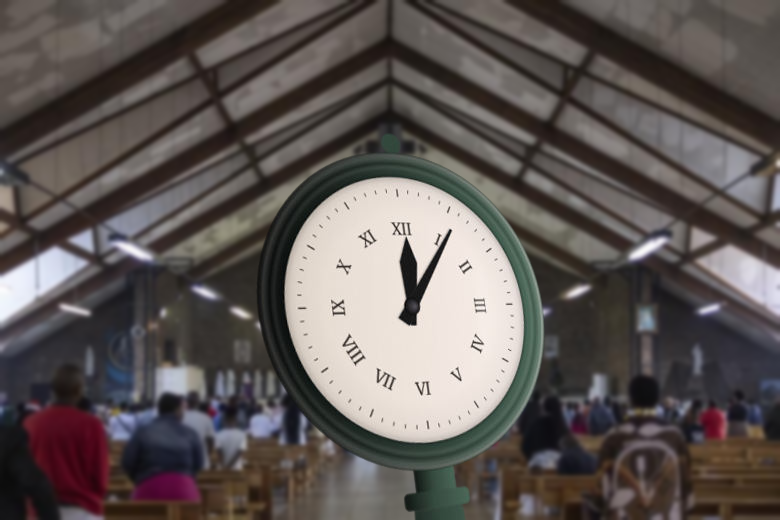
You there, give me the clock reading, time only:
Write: 12:06
